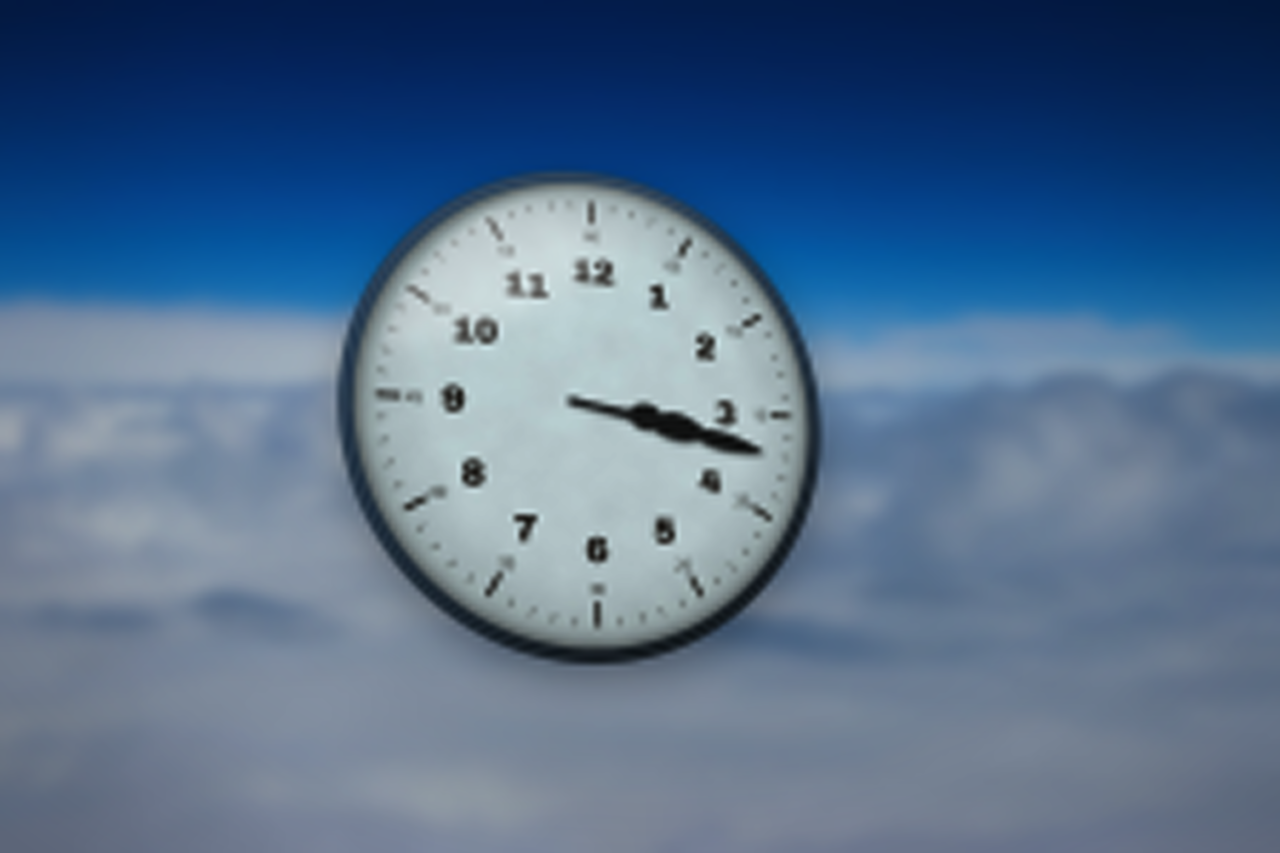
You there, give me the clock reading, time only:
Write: 3:17
